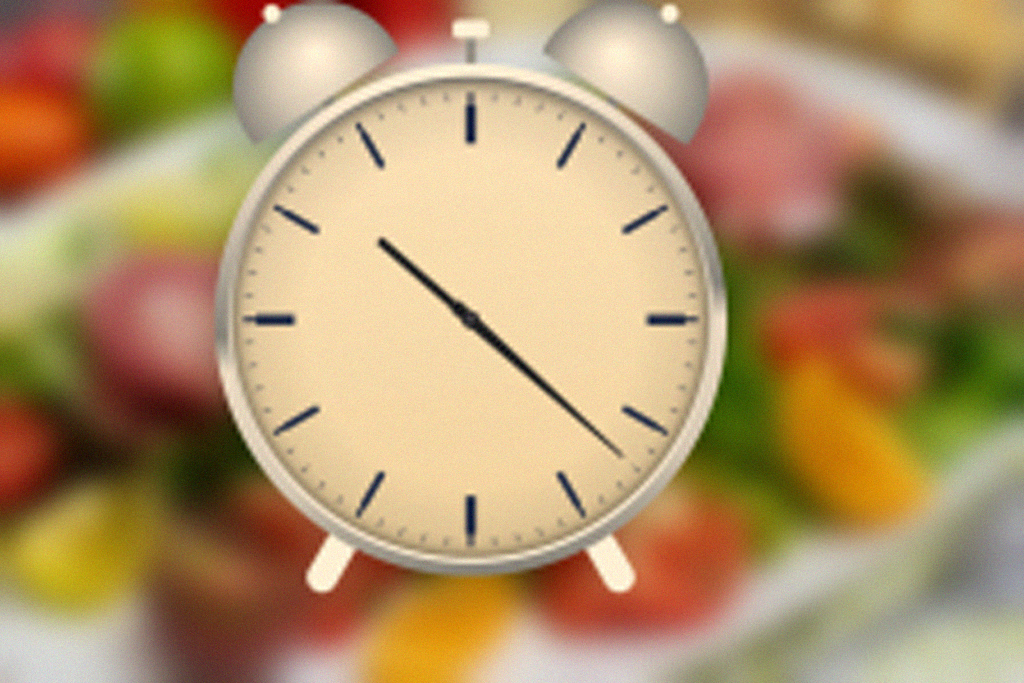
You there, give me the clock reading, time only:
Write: 10:22
